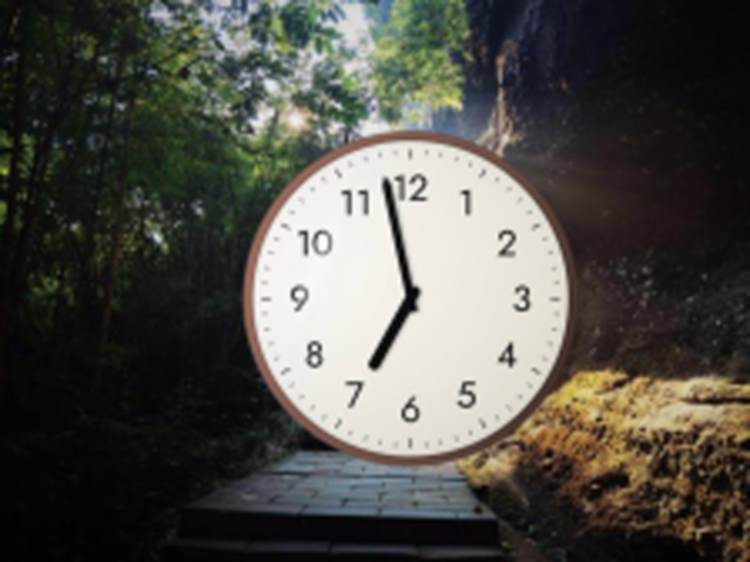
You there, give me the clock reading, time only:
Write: 6:58
